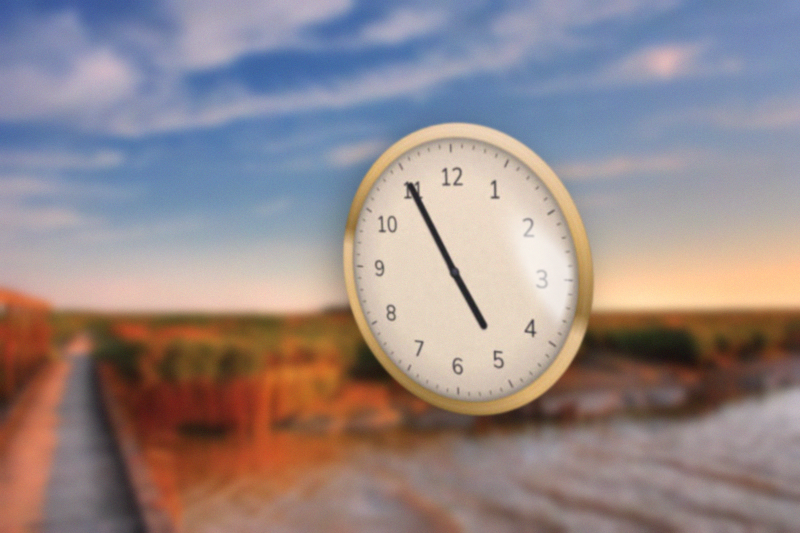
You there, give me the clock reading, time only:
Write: 4:55
